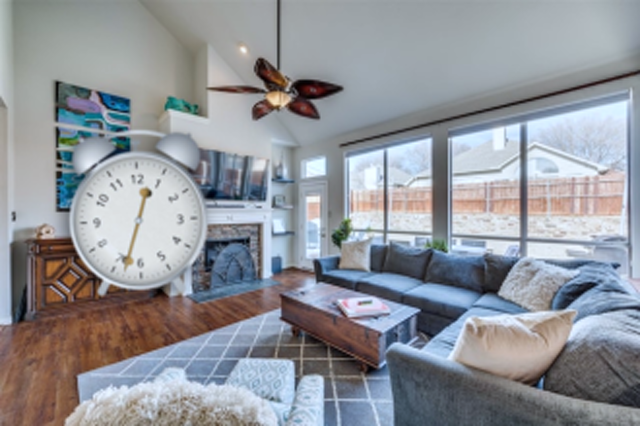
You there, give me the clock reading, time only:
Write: 12:33
